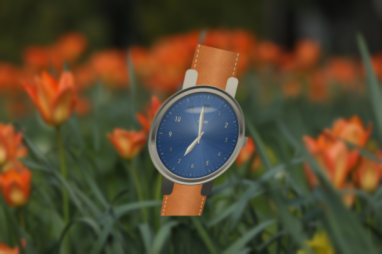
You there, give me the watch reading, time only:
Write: 6:59
